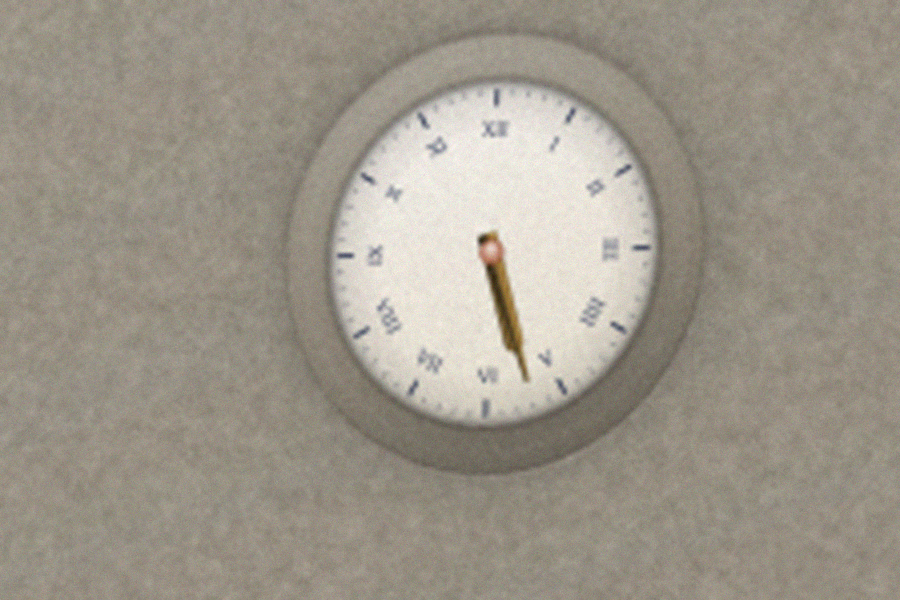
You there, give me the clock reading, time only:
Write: 5:27
